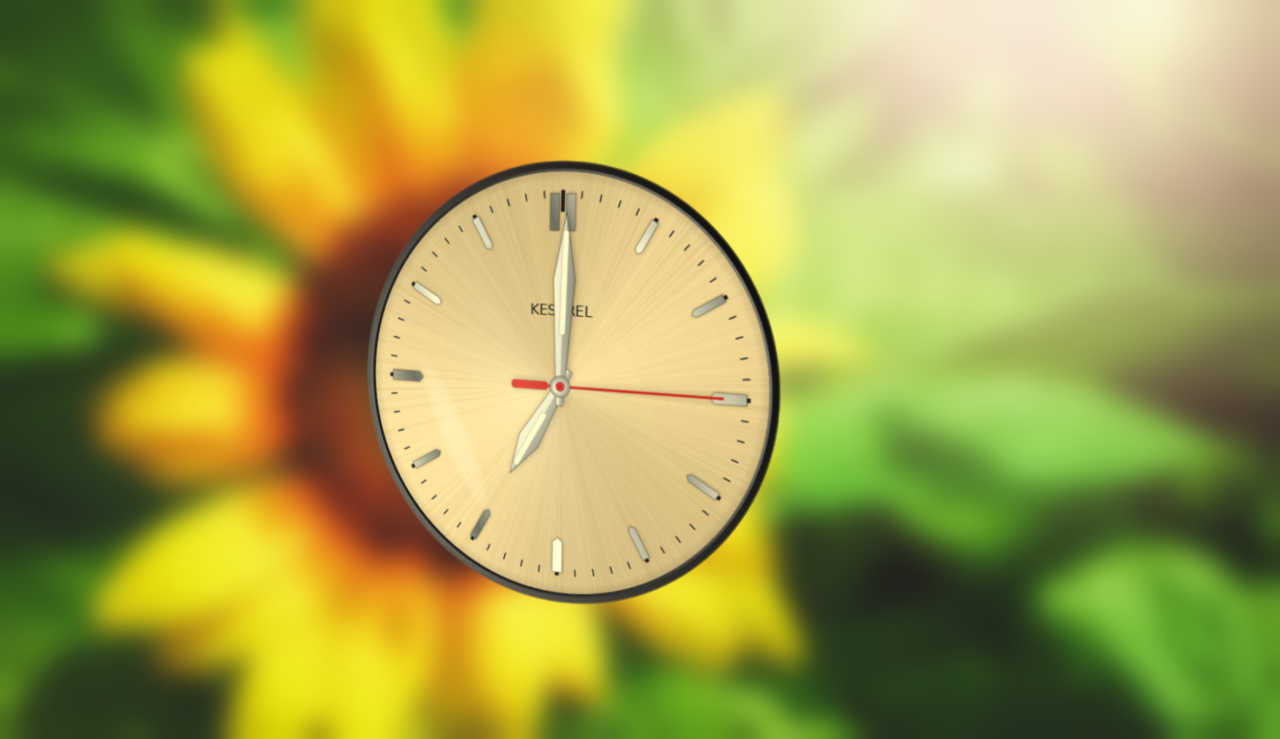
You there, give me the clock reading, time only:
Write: 7:00:15
